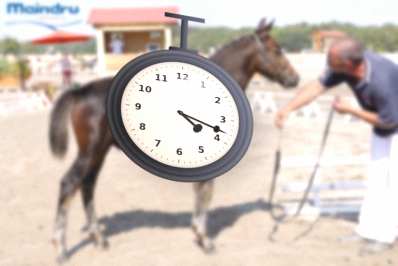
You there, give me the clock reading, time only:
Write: 4:18
